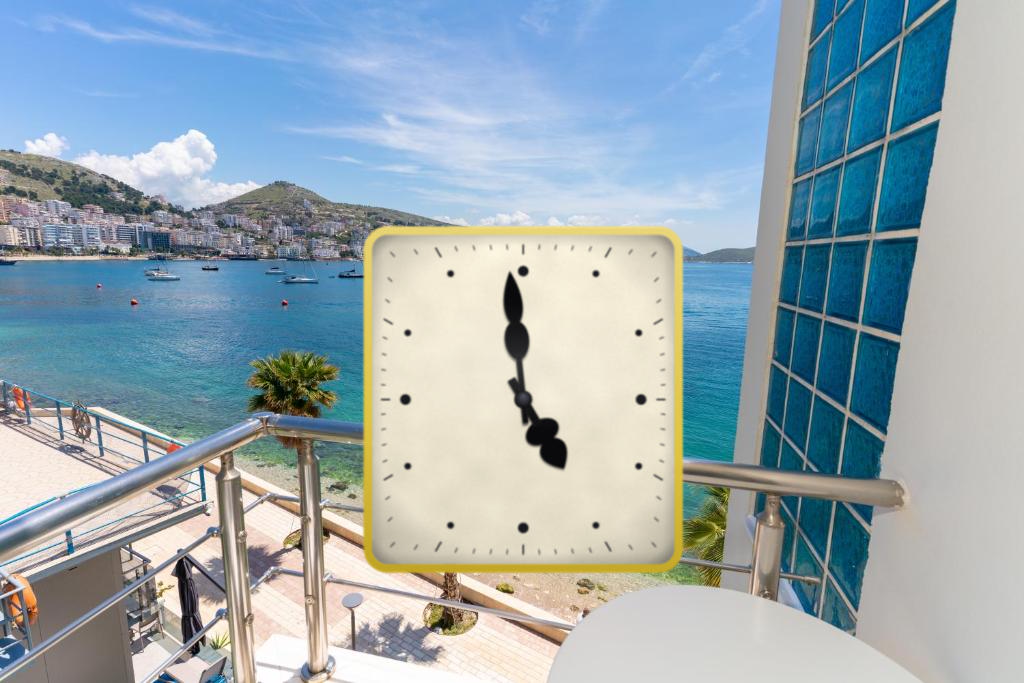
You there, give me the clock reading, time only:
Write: 4:59
